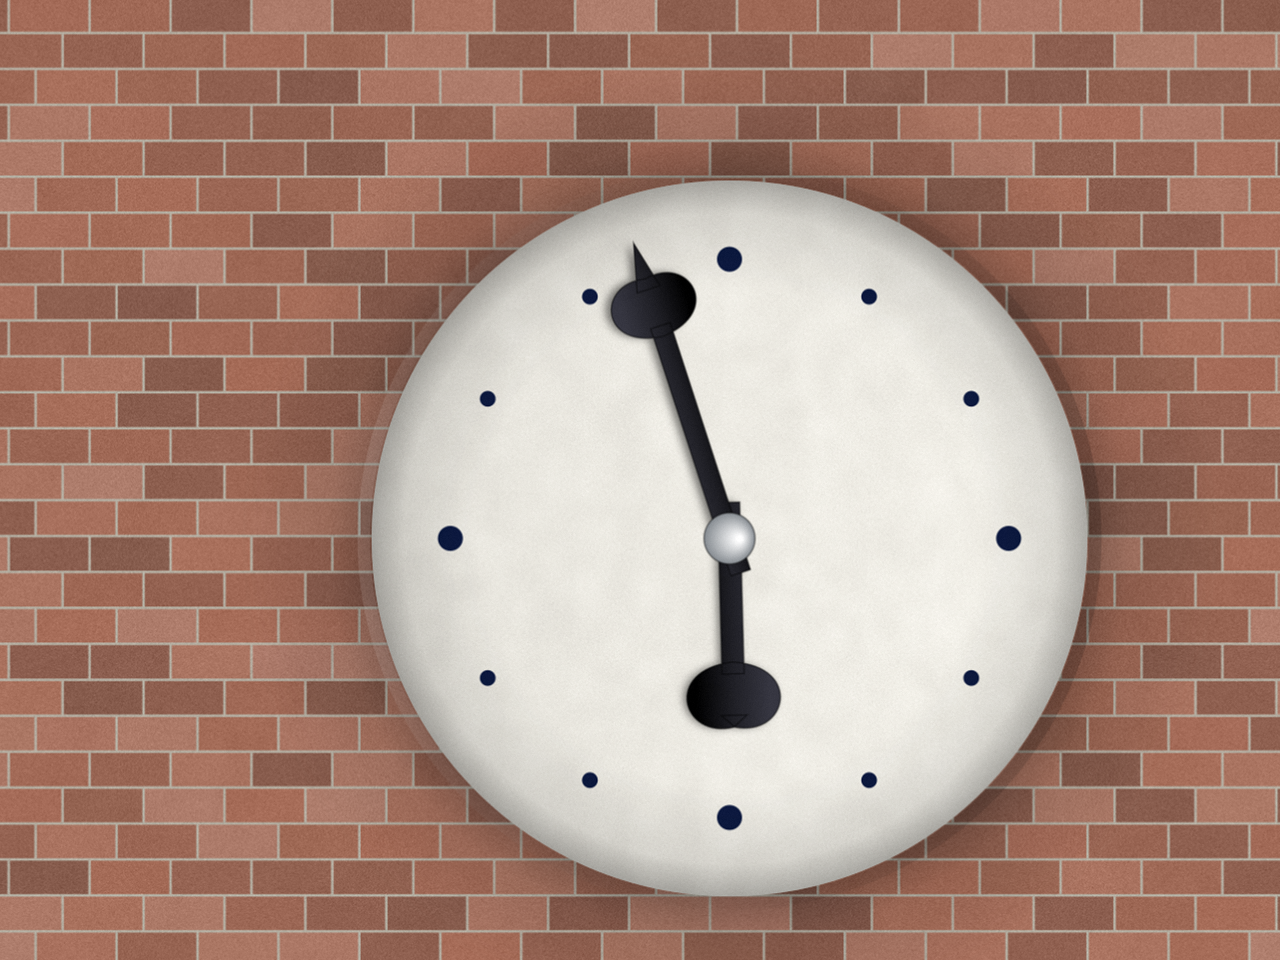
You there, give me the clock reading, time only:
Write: 5:57
